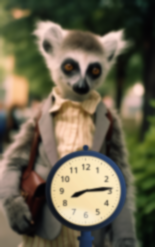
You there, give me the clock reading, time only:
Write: 8:14
